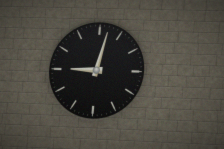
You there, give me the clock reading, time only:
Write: 9:02
